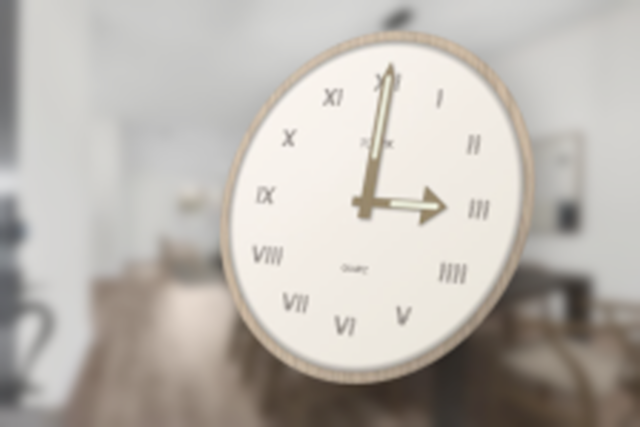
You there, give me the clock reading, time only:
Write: 3:00
